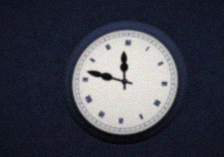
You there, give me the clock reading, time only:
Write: 11:47
